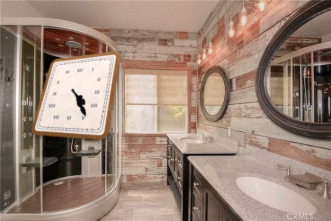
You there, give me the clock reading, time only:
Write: 4:24
